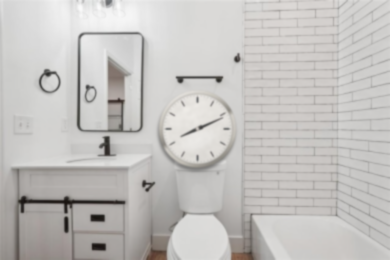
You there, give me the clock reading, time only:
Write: 8:11
